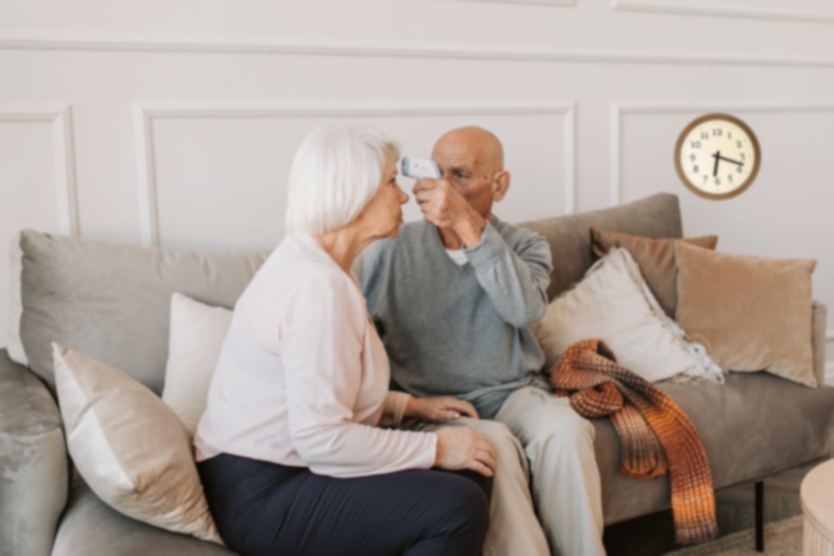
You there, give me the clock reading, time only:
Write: 6:18
